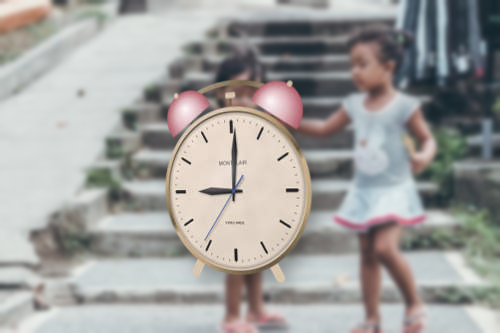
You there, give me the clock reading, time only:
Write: 9:00:36
